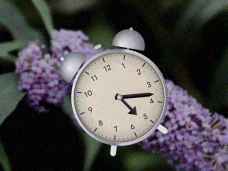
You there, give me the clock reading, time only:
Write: 5:18
